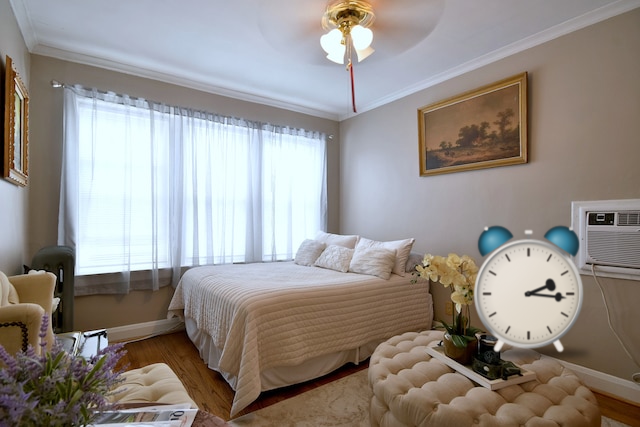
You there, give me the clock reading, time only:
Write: 2:16
